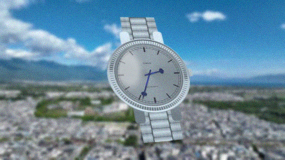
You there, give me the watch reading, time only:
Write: 2:34
